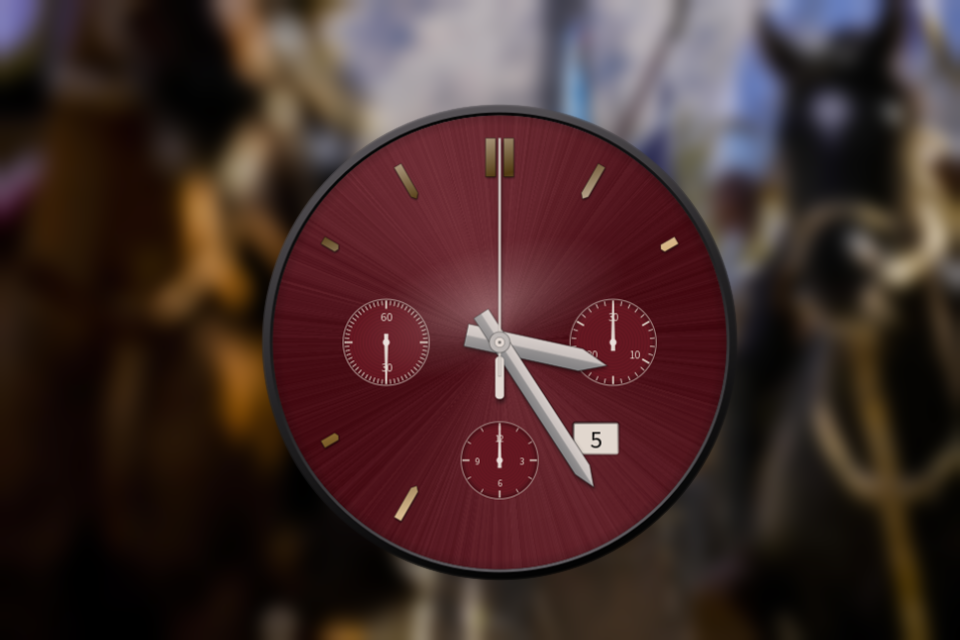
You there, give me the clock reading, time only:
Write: 3:24:30
